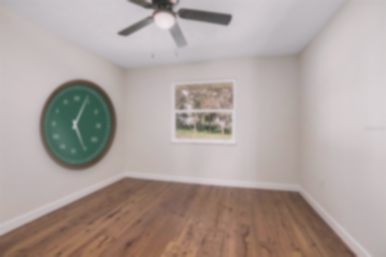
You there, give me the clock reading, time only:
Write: 5:04
